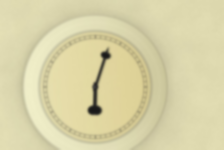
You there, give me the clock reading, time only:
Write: 6:03
